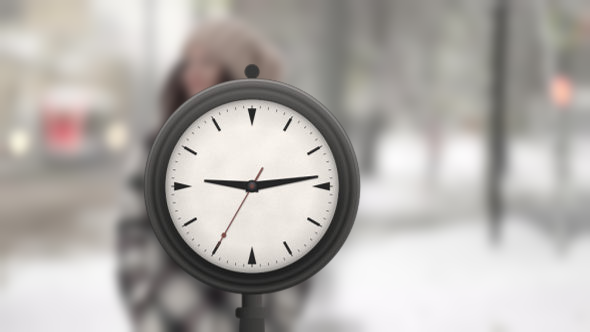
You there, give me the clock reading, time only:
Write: 9:13:35
